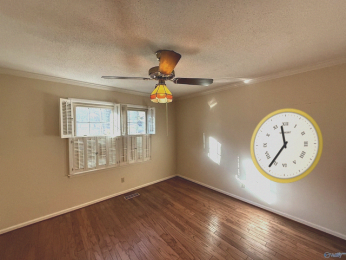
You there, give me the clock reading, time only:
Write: 11:36
